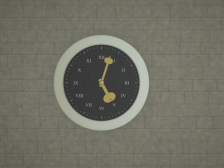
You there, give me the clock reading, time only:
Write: 5:03
